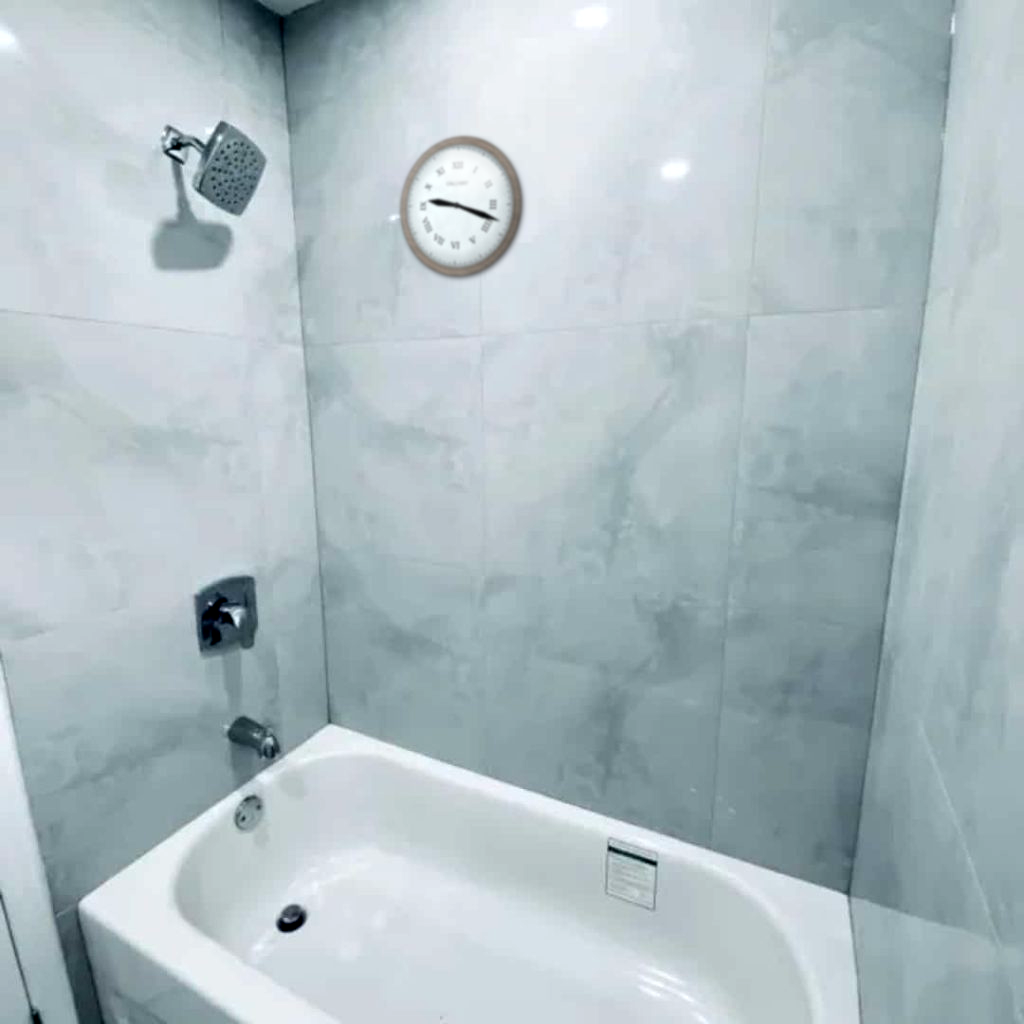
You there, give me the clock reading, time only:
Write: 9:18
